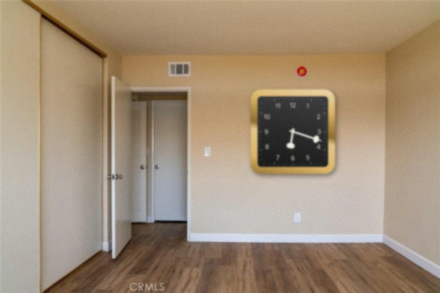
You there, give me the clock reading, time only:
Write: 6:18
